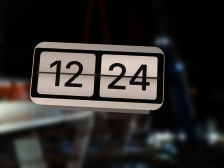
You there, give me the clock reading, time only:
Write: 12:24
